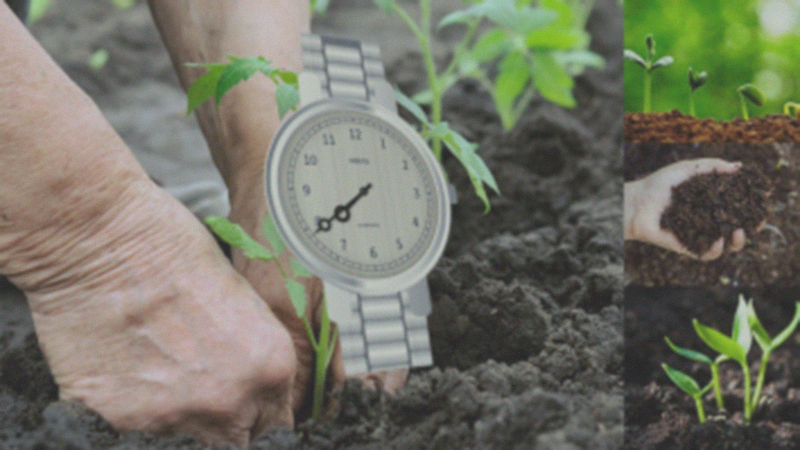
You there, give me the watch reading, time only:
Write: 7:39
